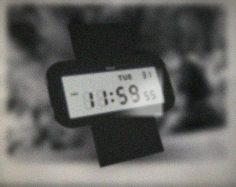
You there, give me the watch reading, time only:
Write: 11:59
